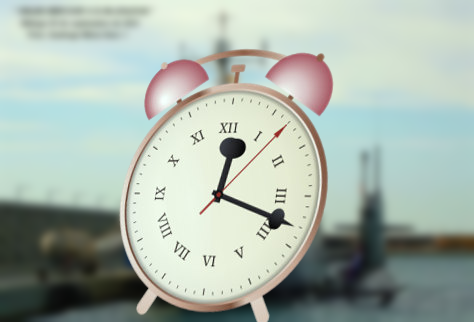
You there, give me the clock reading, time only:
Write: 12:18:07
